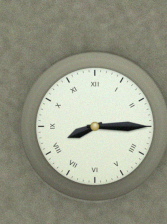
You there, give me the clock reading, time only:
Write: 8:15
